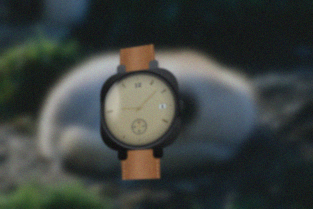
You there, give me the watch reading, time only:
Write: 9:08
